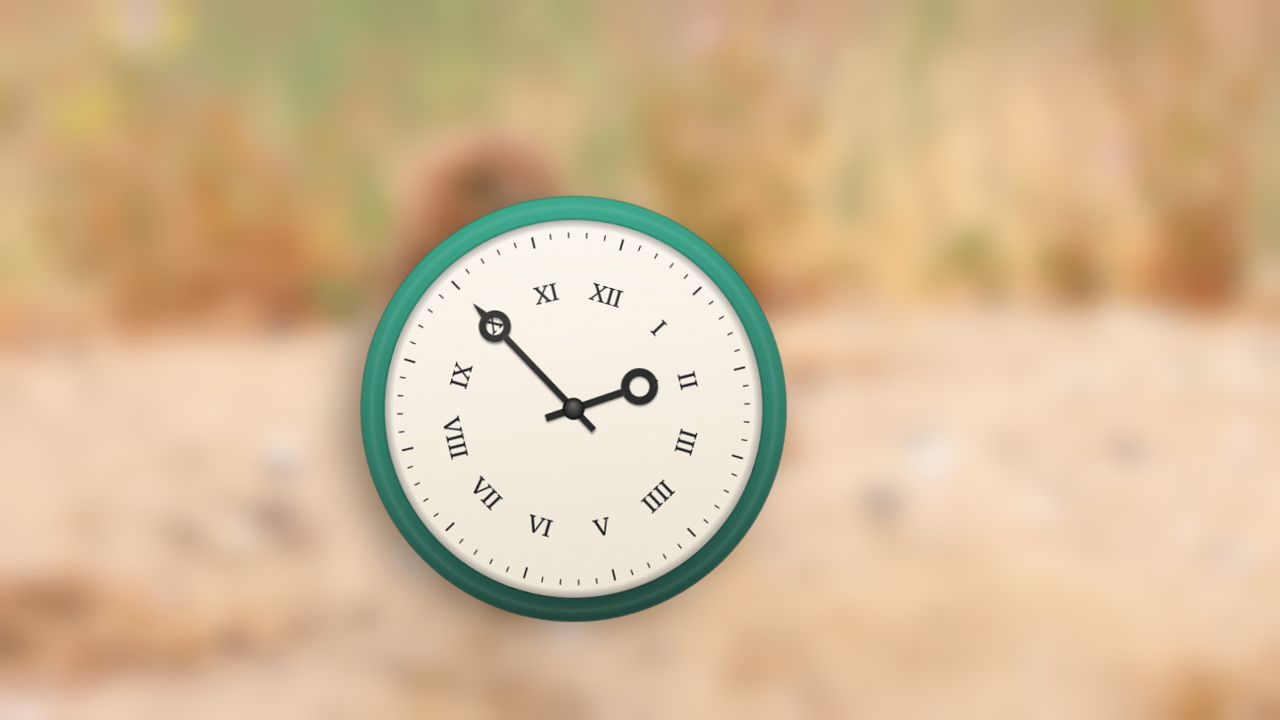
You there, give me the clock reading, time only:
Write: 1:50
